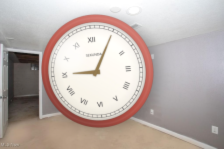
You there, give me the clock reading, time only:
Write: 9:05
